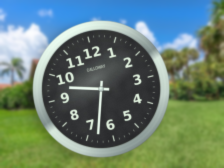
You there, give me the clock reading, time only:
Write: 9:33
